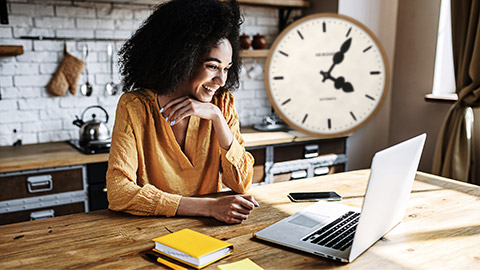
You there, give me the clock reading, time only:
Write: 4:06
